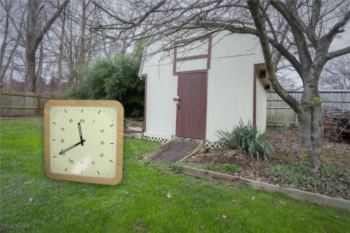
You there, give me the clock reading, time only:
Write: 11:40
